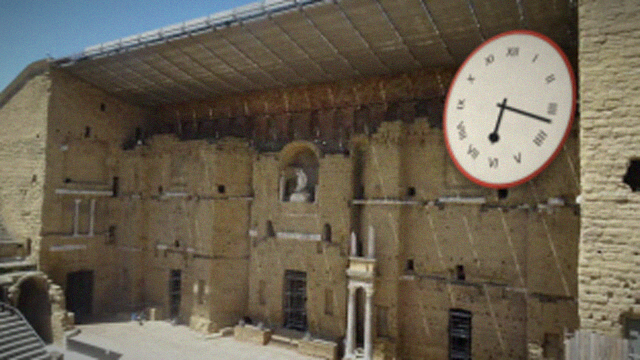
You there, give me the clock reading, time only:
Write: 6:17
